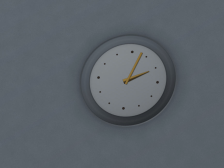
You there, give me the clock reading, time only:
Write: 2:03
